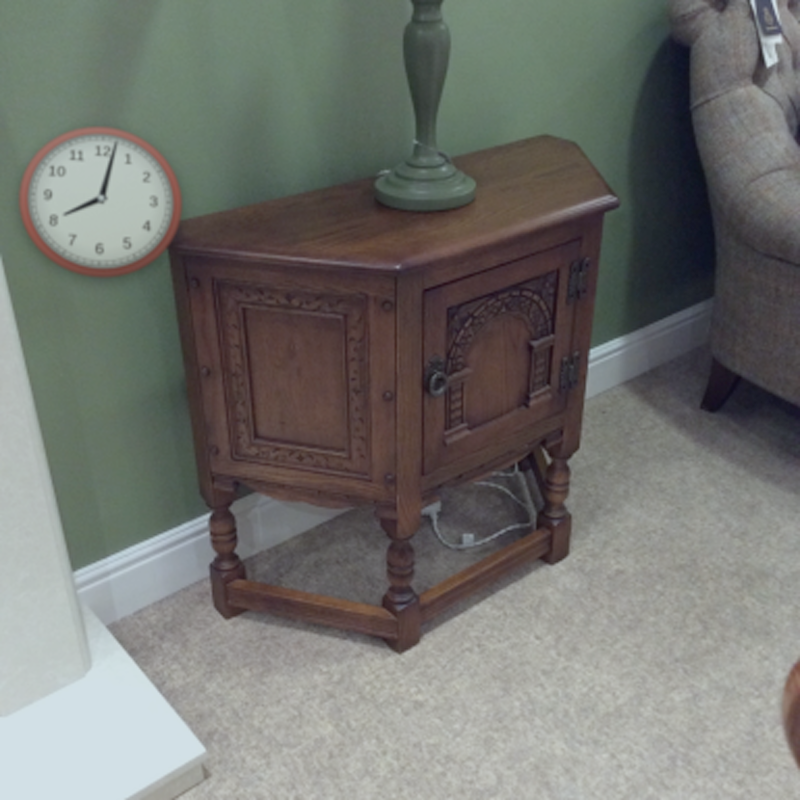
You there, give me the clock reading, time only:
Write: 8:02
